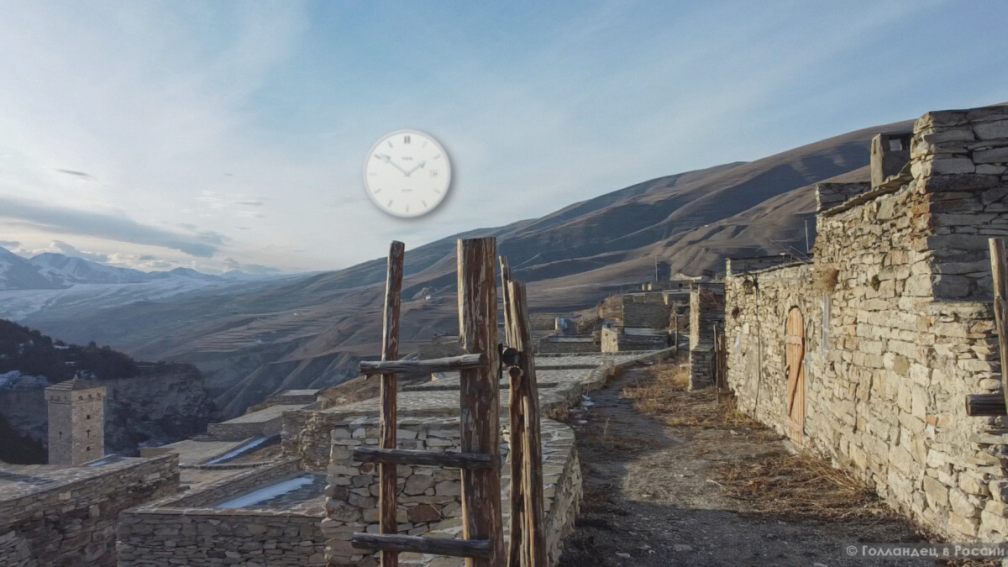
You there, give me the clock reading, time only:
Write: 1:51
